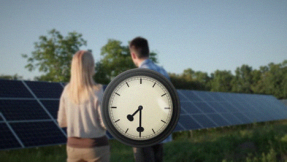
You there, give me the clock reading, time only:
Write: 7:30
